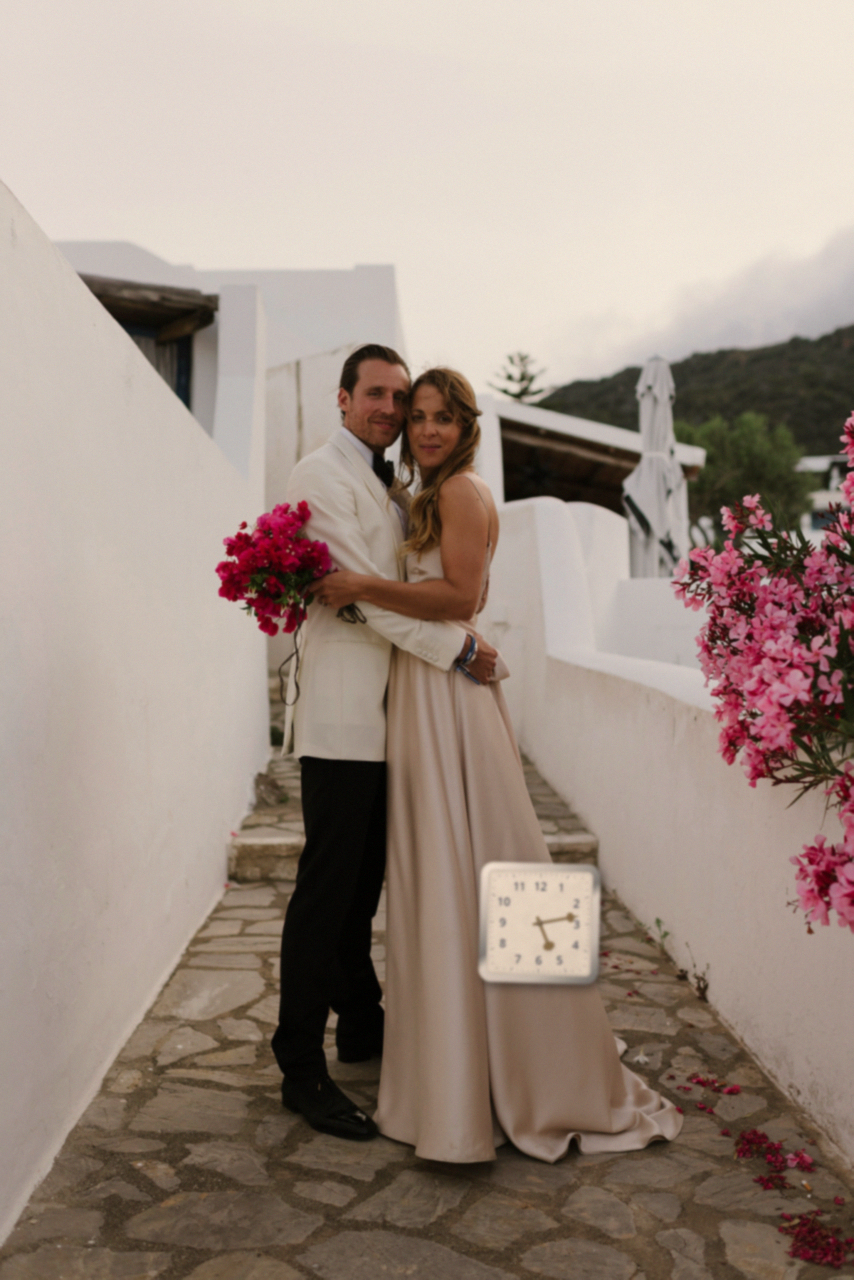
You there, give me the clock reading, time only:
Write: 5:13
